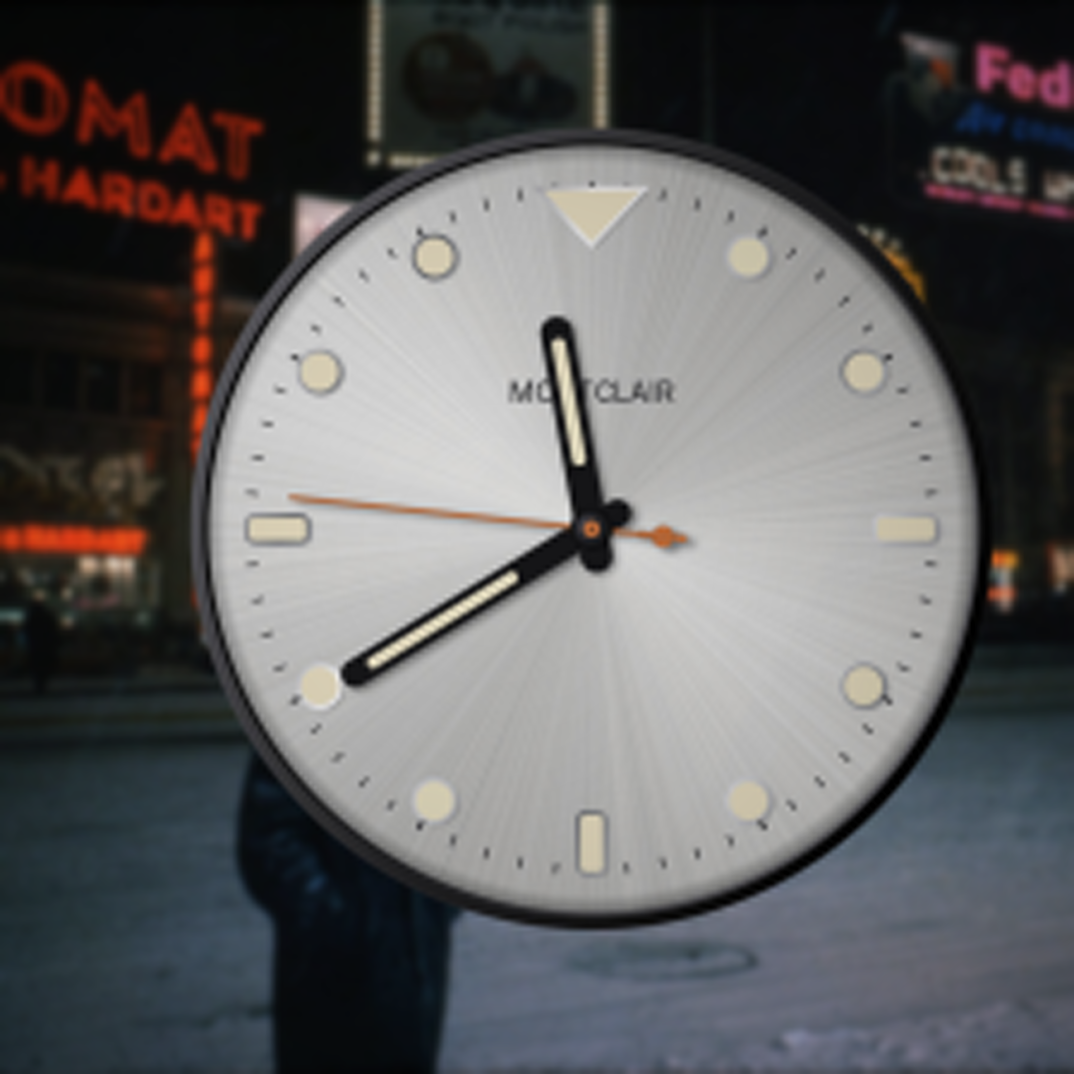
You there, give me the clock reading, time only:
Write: 11:39:46
